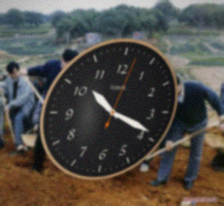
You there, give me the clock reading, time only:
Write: 10:19:02
